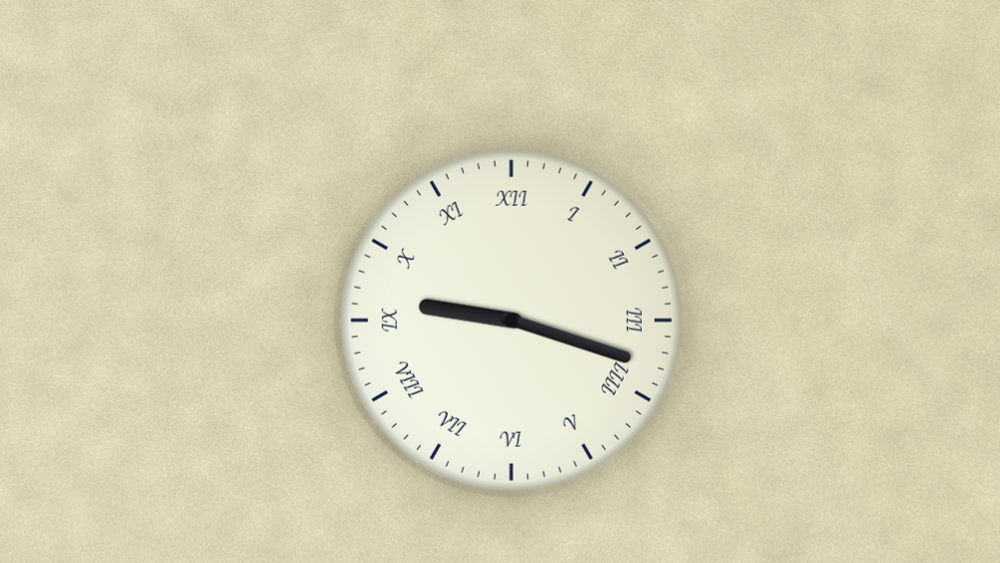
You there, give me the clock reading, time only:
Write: 9:18
